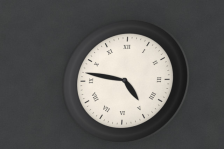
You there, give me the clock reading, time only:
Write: 4:47
